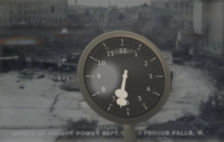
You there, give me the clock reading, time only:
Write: 6:32
